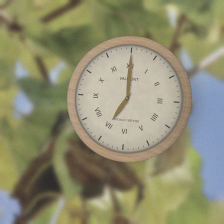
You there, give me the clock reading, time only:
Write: 7:00
